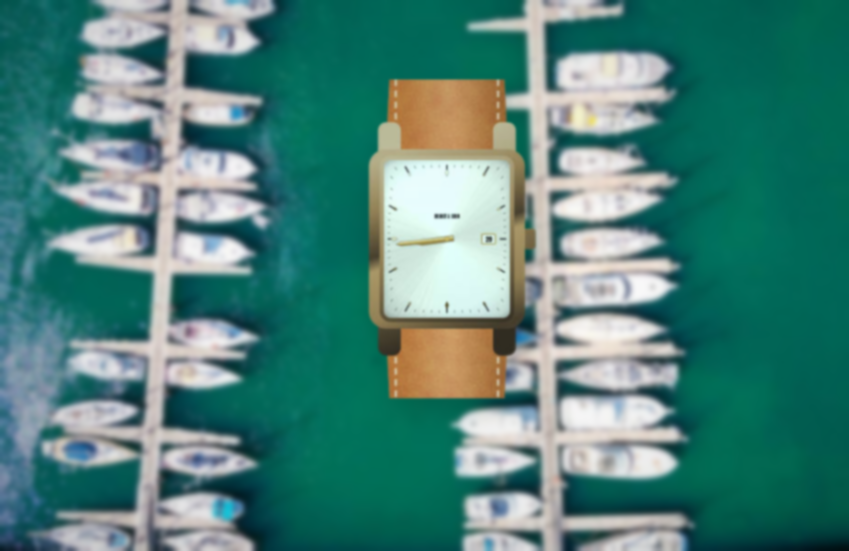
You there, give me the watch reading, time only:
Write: 8:44
